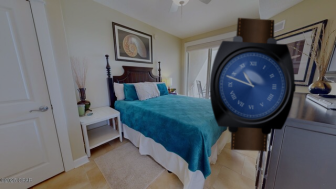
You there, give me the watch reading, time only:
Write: 10:48
